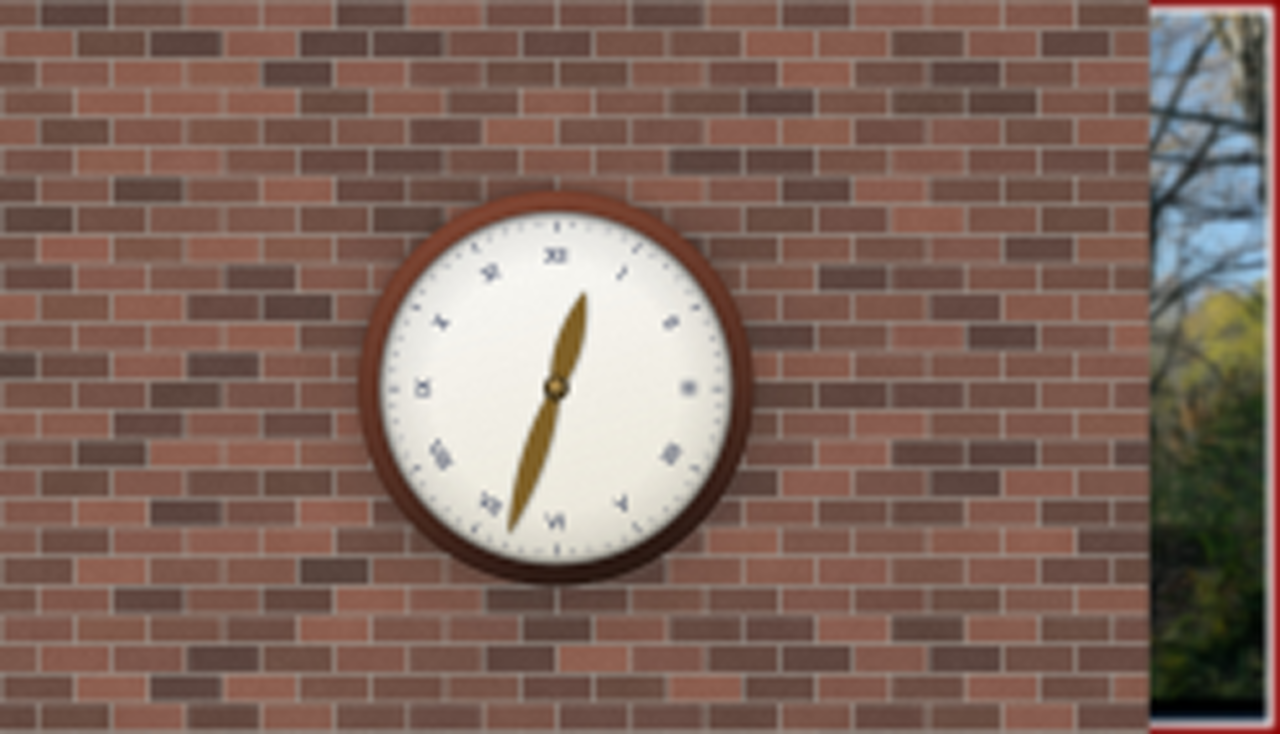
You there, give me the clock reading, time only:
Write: 12:33
